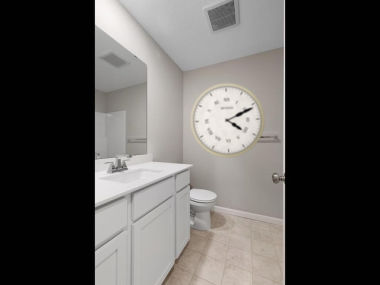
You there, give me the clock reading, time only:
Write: 4:11
